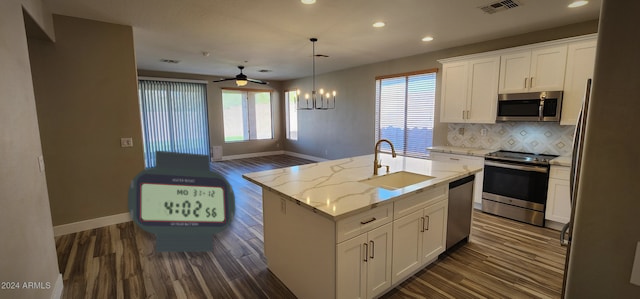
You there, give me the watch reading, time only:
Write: 4:02:56
